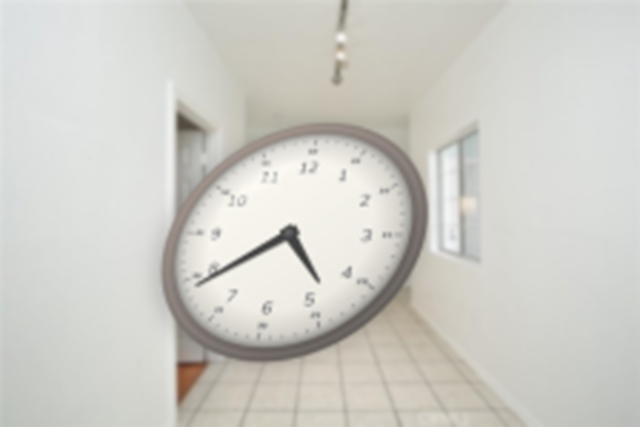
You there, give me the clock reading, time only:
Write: 4:39
